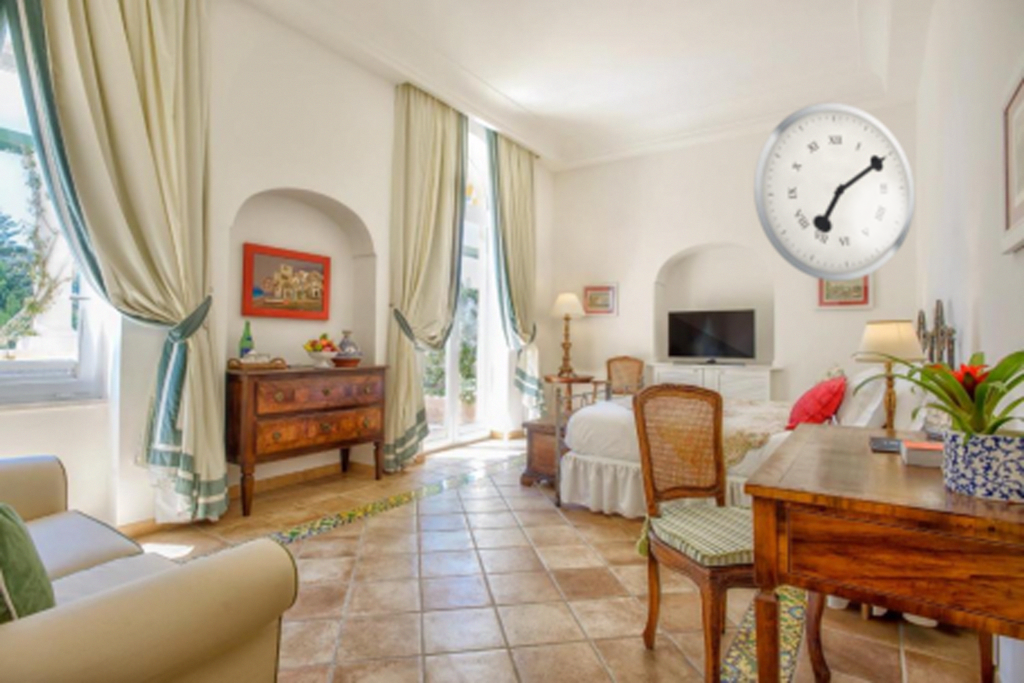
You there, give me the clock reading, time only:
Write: 7:10
